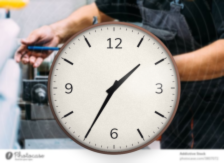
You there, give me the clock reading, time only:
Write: 1:35
